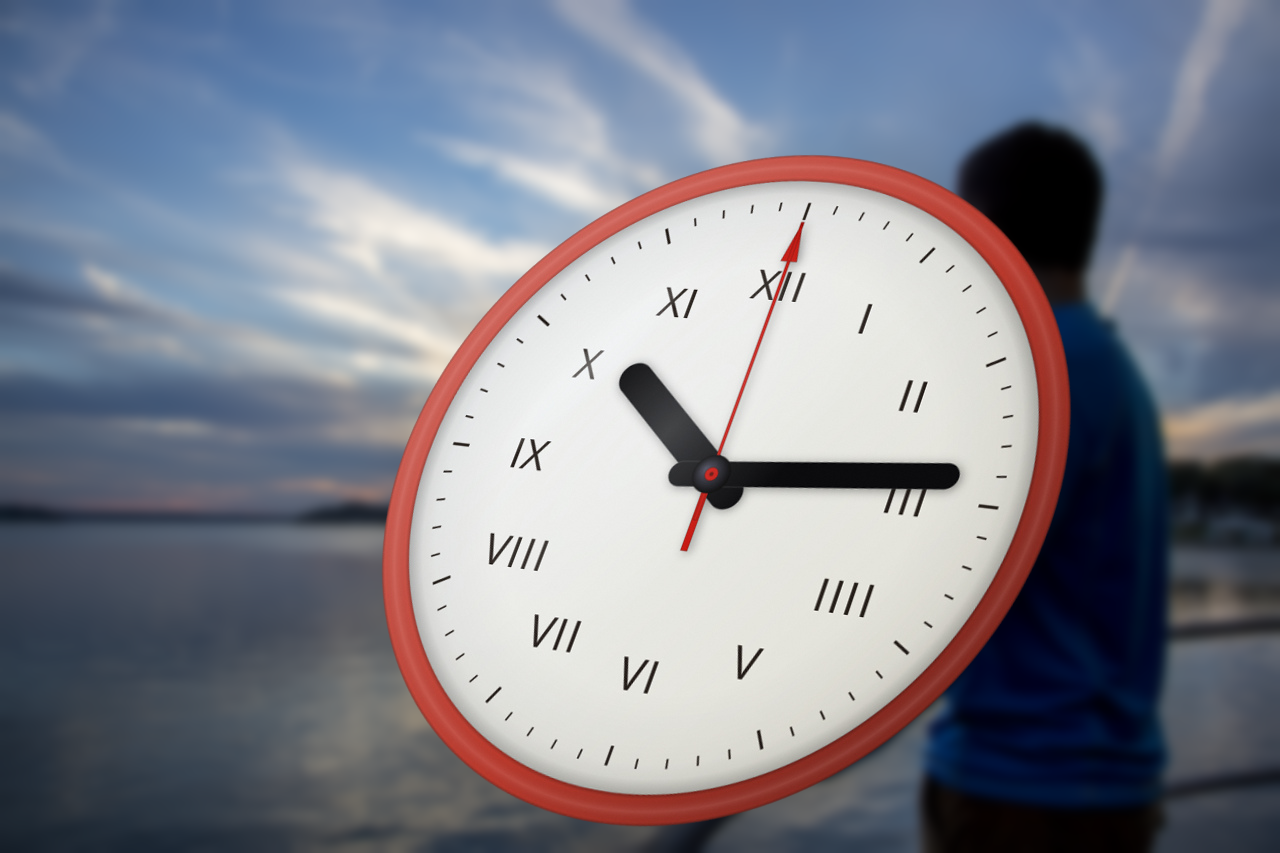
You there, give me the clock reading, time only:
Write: 10:14:00
